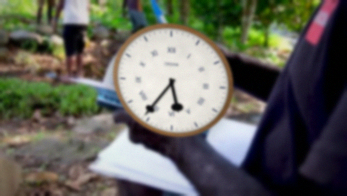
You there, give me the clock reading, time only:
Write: 5:36
